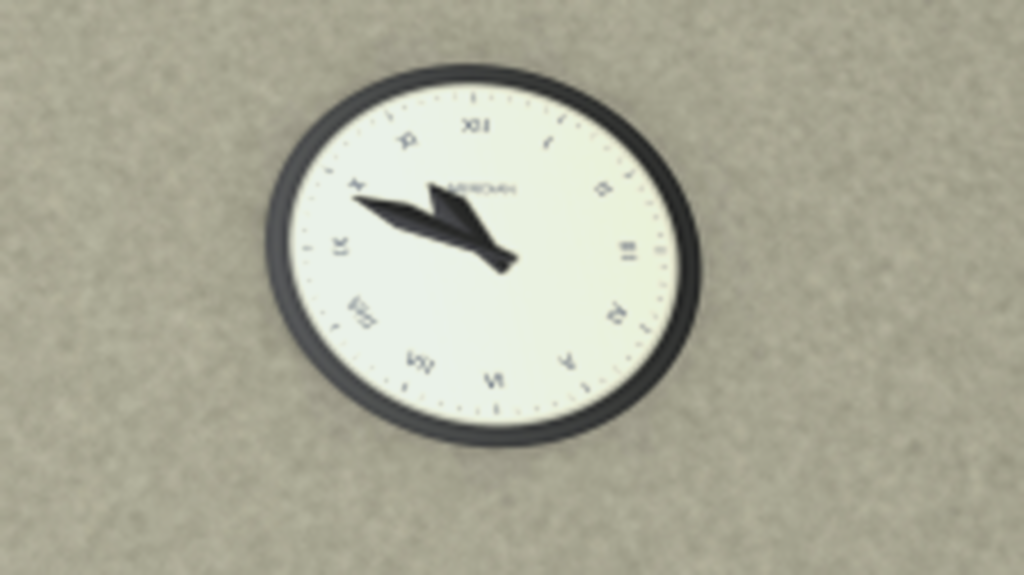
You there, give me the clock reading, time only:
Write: 10:49
